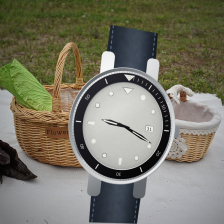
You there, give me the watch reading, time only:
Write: 9:19
